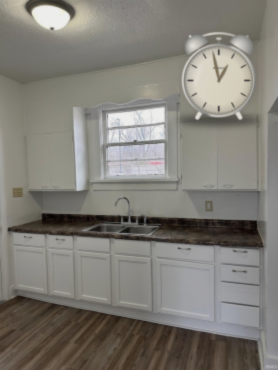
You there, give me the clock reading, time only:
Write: 12:58
